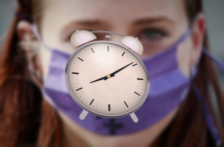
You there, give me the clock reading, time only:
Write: 8:09
